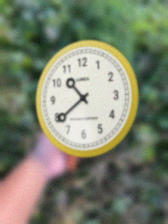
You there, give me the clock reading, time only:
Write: 10:39
